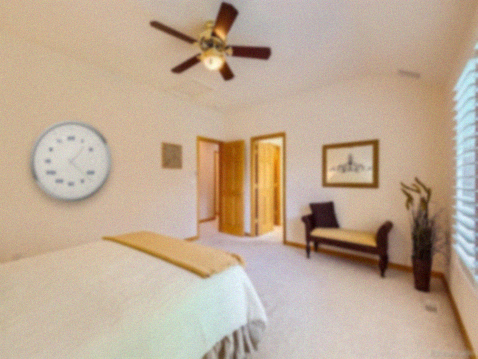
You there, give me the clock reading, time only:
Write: 1:22
